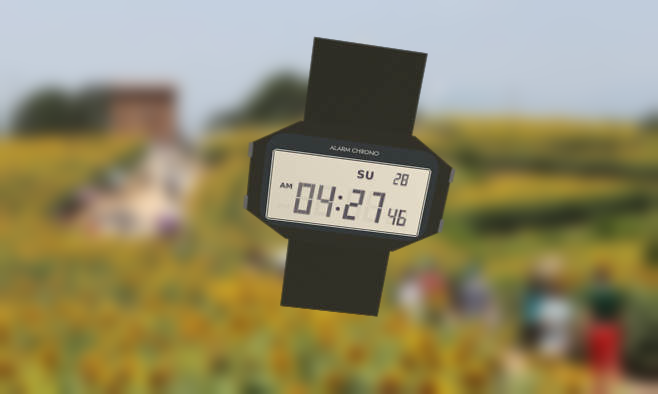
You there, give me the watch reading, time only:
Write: 4:27:46
